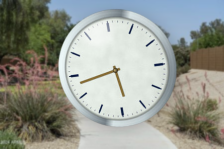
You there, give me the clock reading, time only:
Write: 5:43
